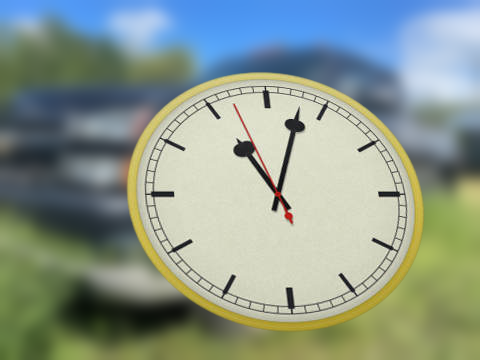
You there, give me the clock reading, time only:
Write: 11:02:57
